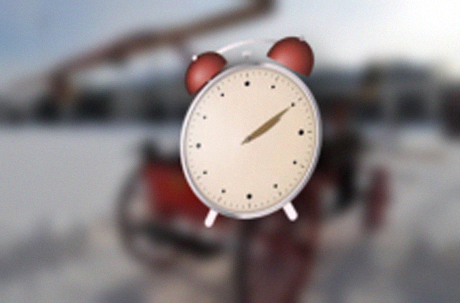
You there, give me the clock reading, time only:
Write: 2:10
